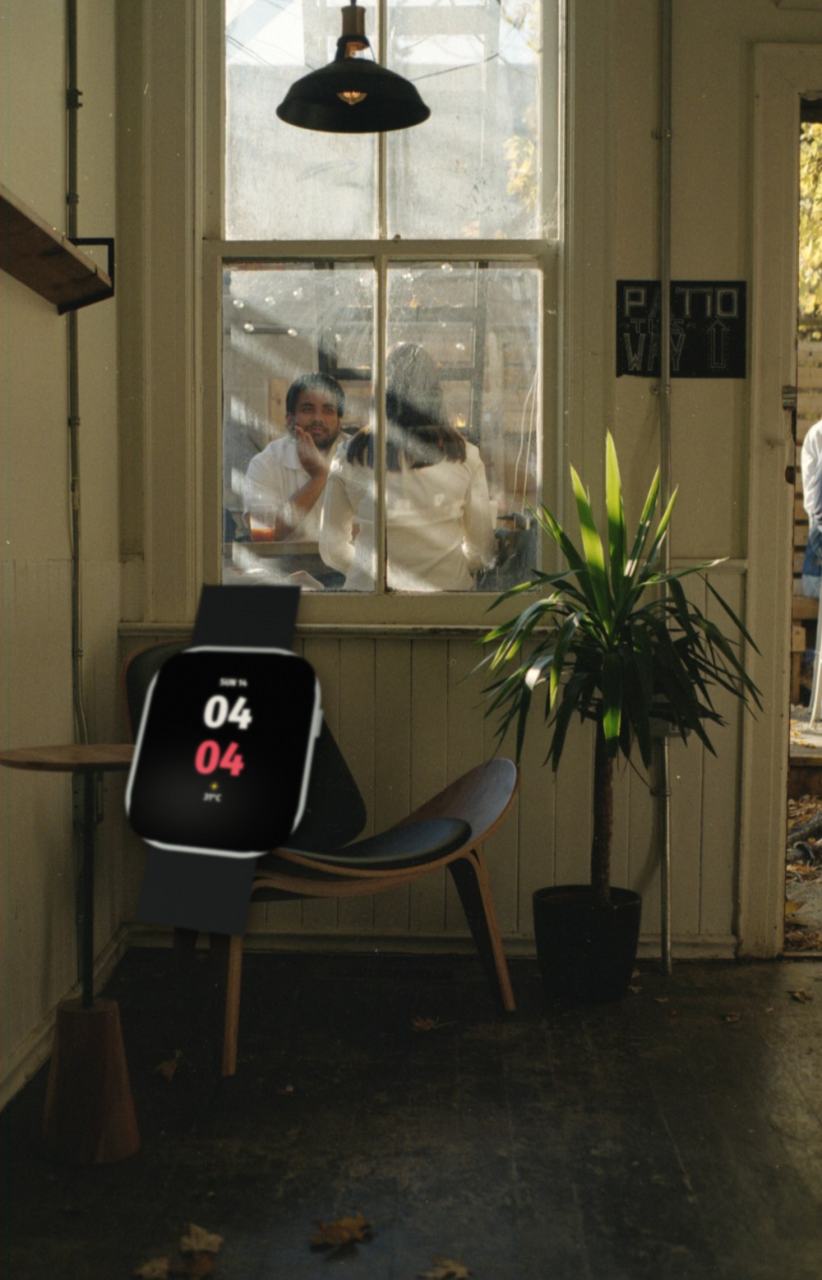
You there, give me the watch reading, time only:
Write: 4:04
